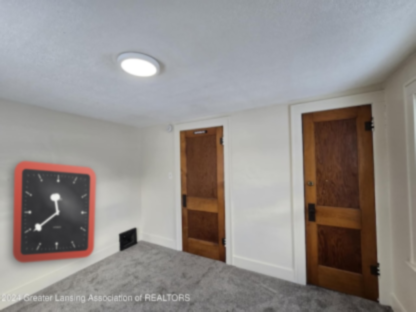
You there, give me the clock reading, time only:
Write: 11:39
